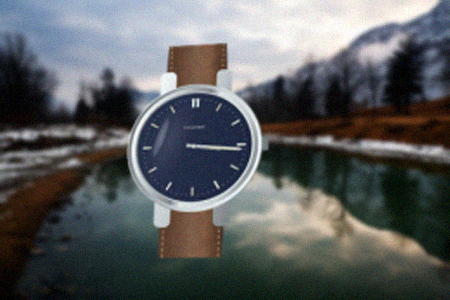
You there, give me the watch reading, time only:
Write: 3:16
